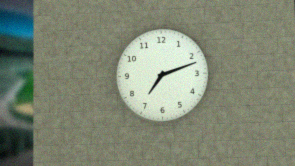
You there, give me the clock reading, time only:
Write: 7:12
